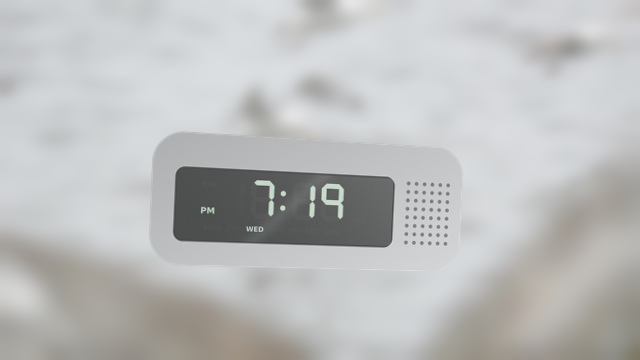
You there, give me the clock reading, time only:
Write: 7:19
